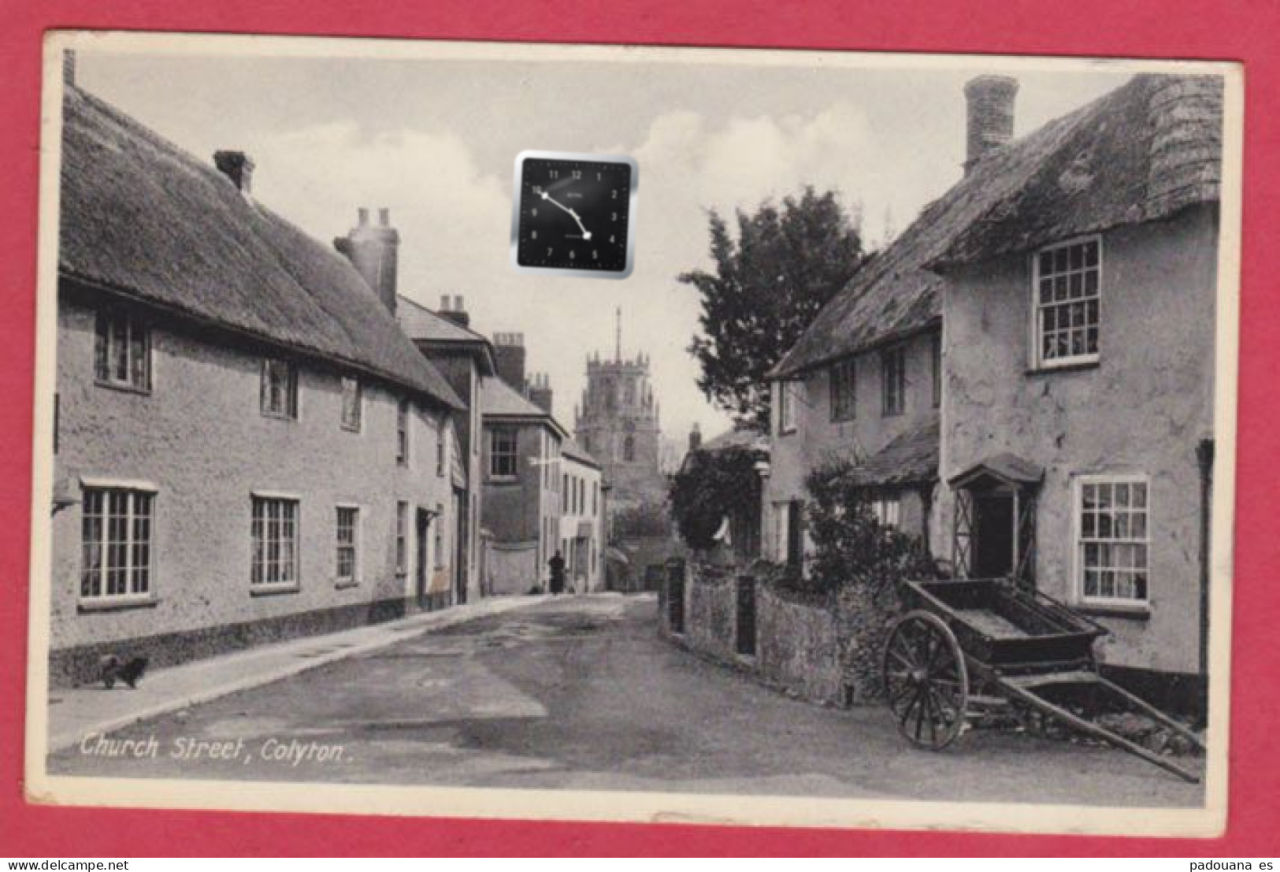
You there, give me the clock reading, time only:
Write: 4:50
